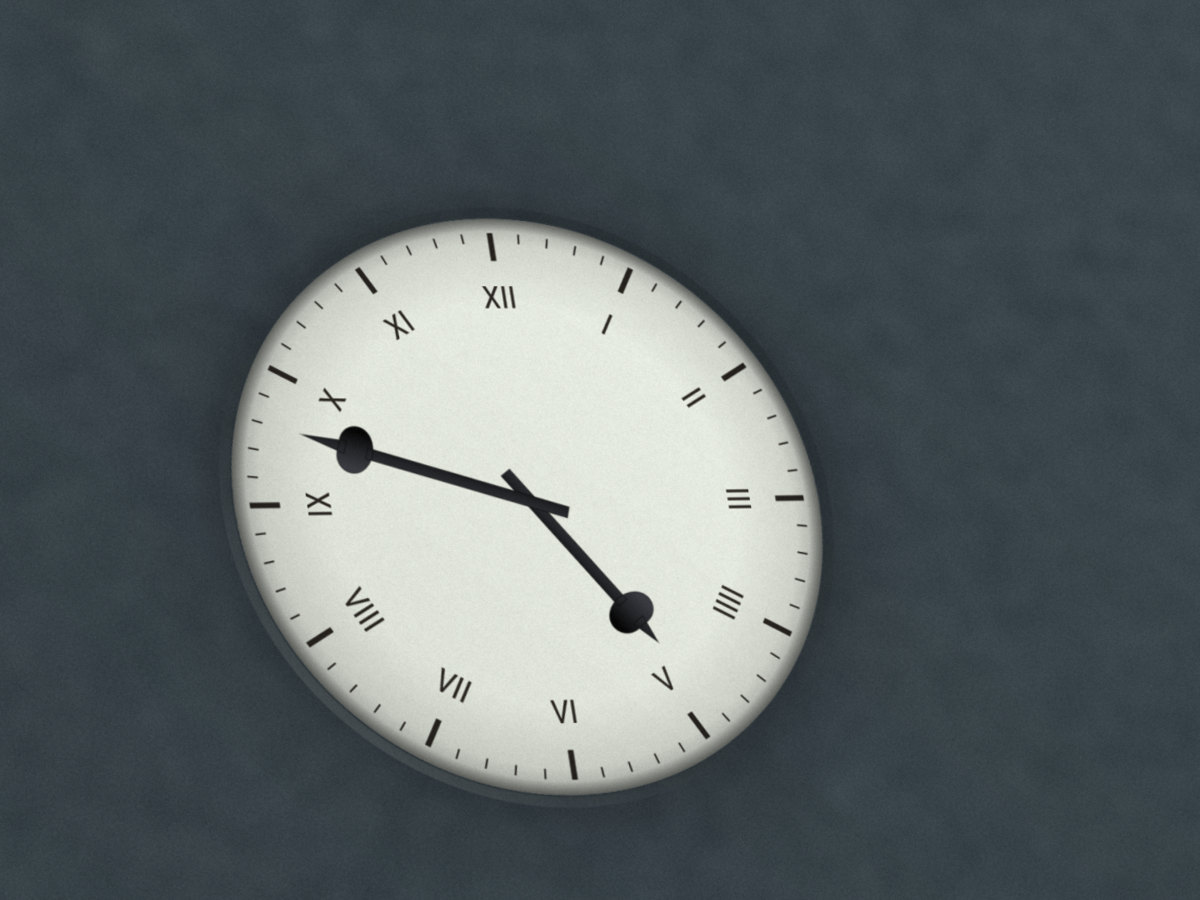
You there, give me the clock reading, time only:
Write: 4:48
